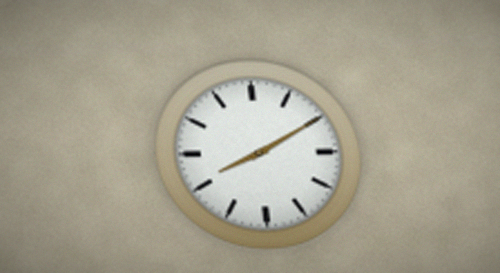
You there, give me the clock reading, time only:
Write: 8:10
